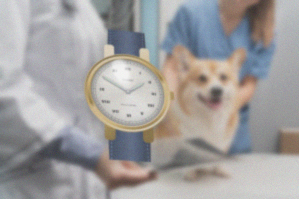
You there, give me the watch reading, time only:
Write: 1:50
